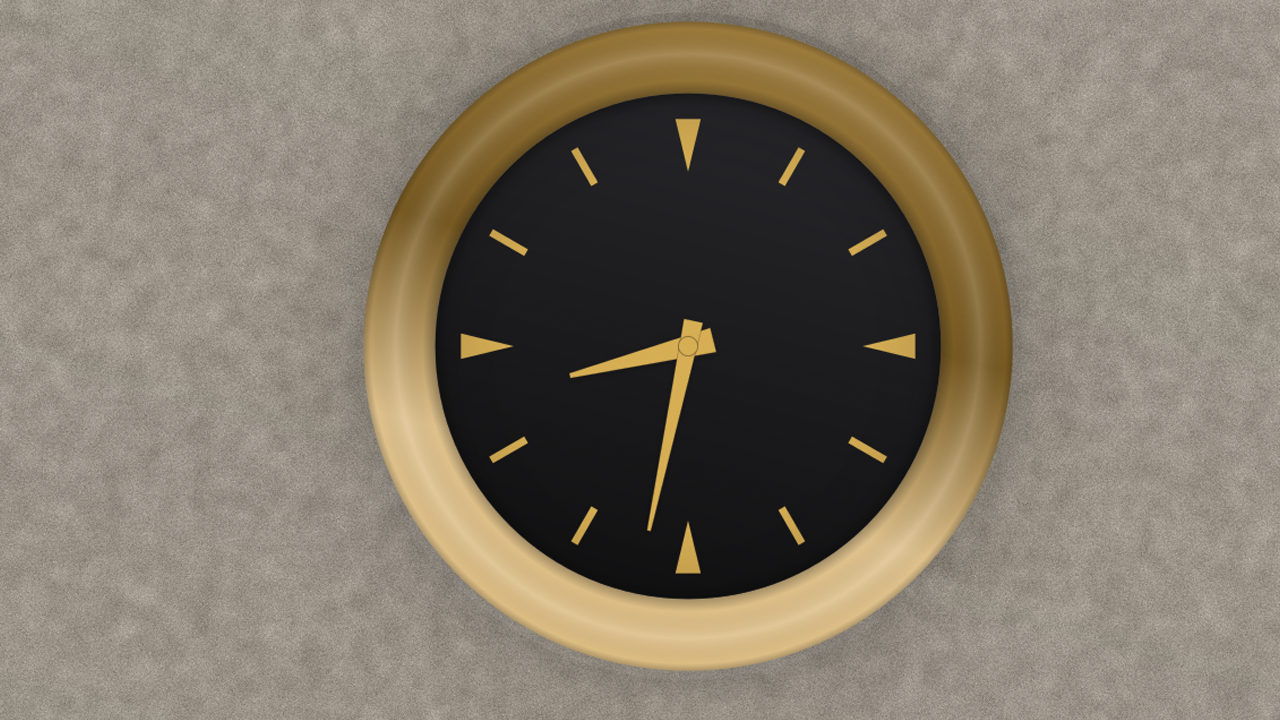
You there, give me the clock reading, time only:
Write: 8:32
